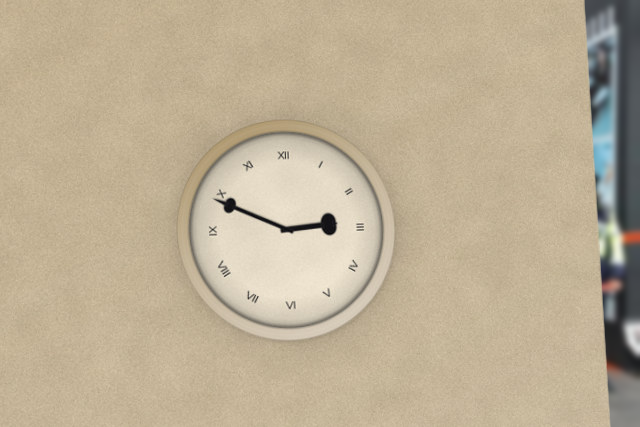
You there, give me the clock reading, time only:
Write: 2:49
